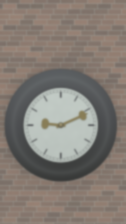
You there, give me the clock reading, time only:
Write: 9:11
